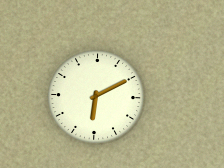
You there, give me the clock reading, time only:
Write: 6:10
